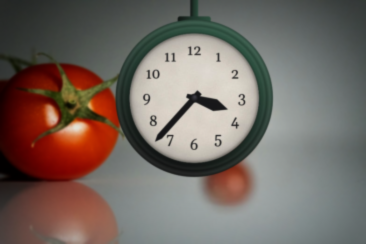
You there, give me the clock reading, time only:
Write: 3:37
